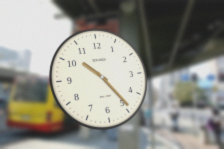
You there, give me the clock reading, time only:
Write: 10:24
